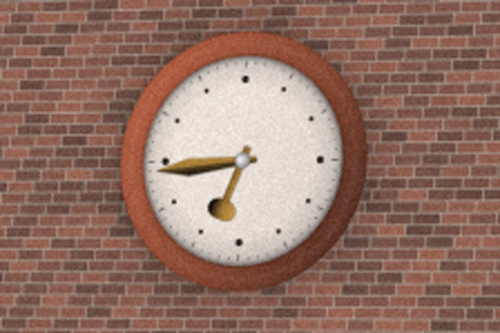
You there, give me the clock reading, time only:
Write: 6:44
